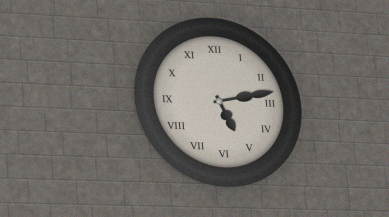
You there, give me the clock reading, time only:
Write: 5:13
